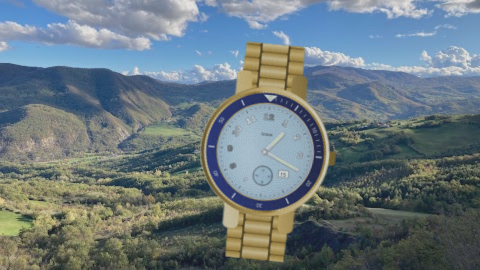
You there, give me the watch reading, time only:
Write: 1:19
